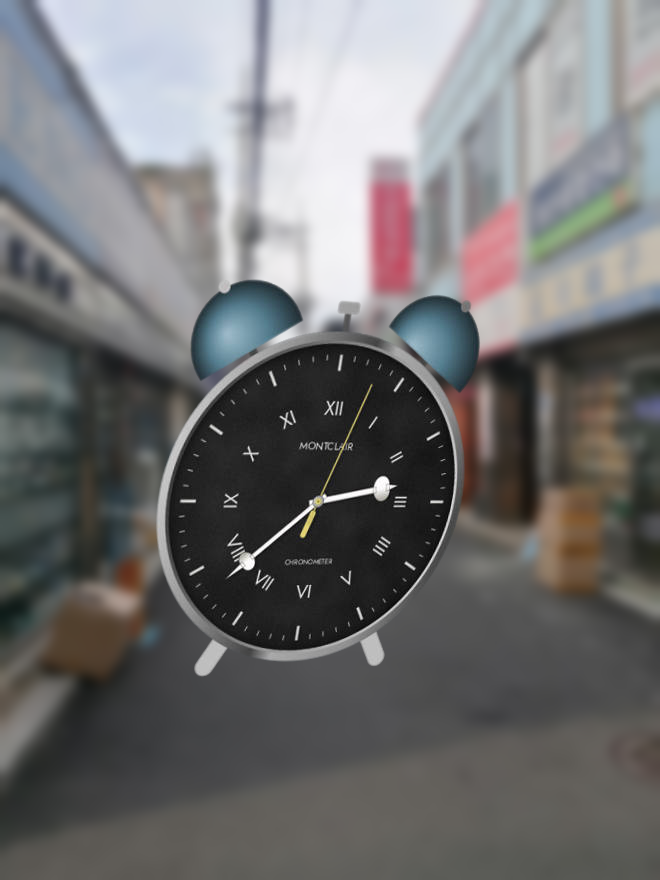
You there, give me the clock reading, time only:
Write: 2:38:03
